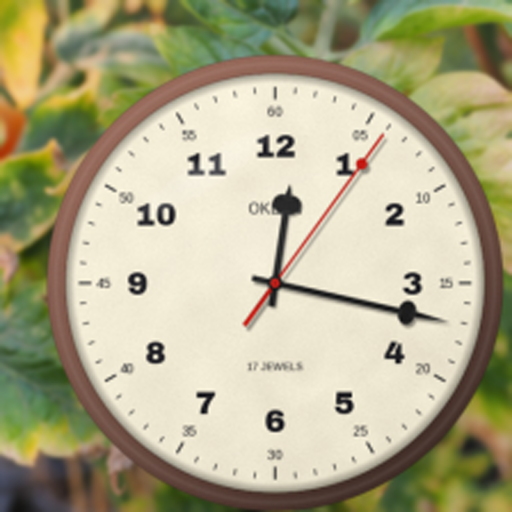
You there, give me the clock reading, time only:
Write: 12:17:06
